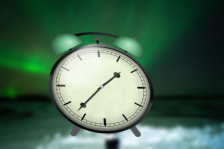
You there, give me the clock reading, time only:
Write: 1:37
